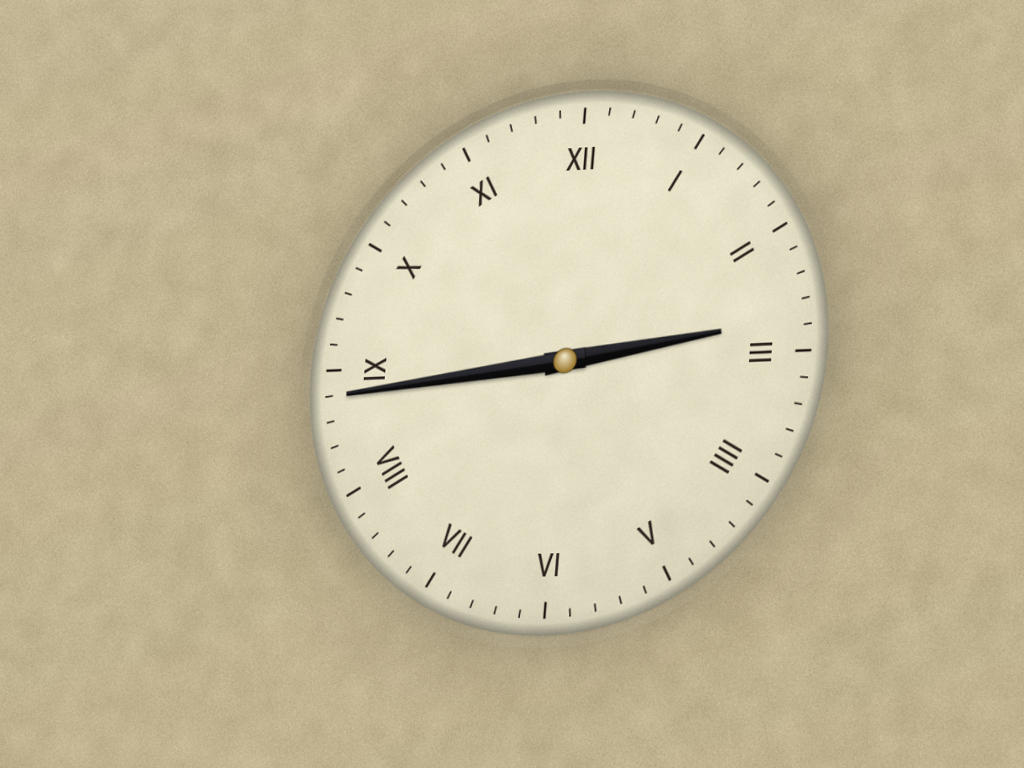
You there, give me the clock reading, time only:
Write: 2:44
